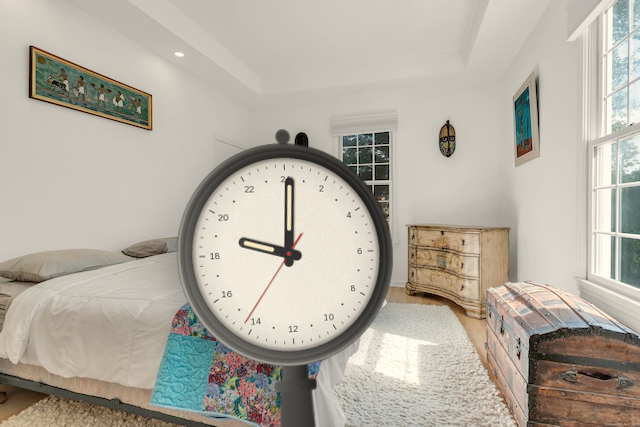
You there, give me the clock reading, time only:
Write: 19:00:36
